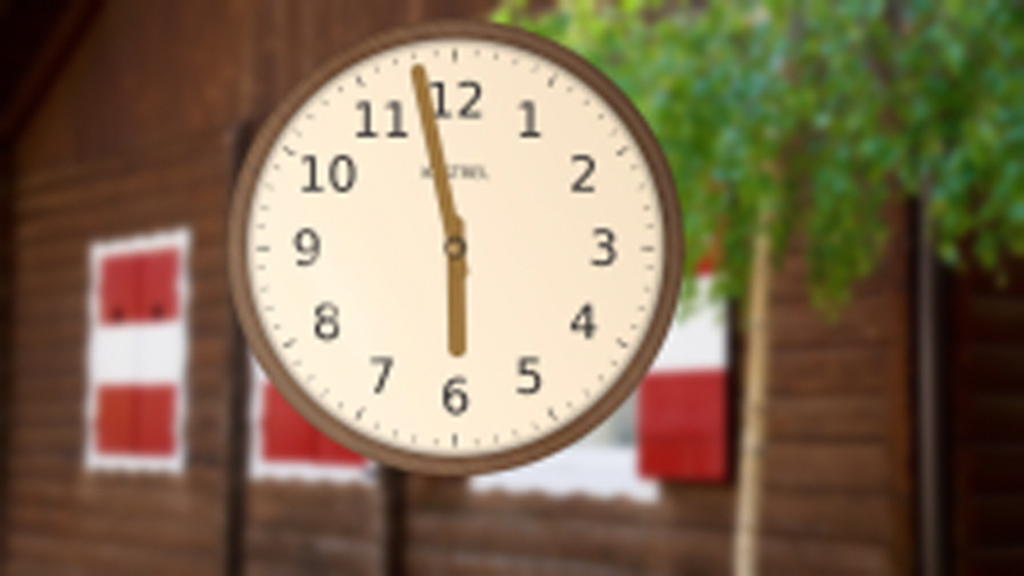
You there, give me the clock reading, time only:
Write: 5:58
